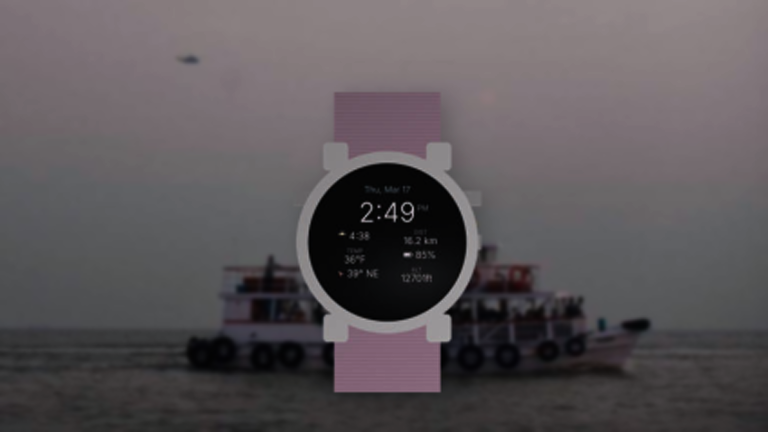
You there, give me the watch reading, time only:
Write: 2:49
